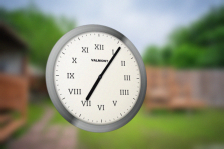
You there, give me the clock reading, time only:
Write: 7:06
